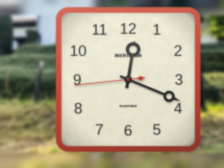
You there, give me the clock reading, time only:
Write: 12:18:44
